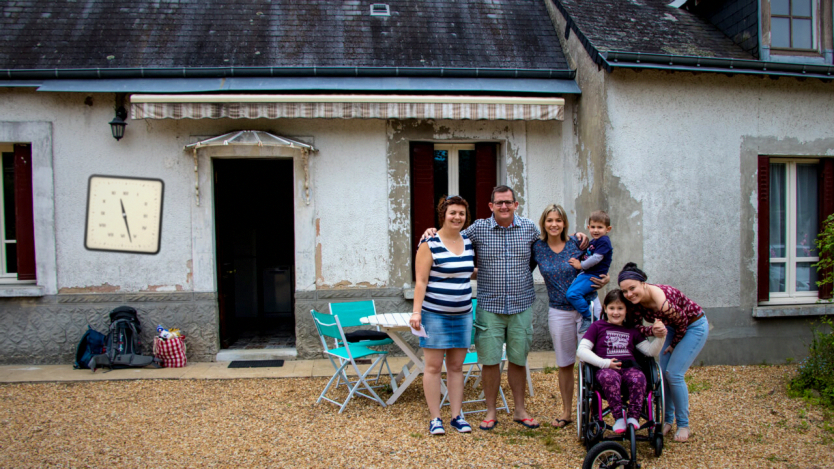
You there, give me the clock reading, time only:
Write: 11:27
